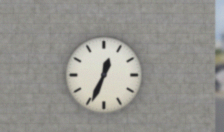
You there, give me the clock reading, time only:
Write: 12:34
